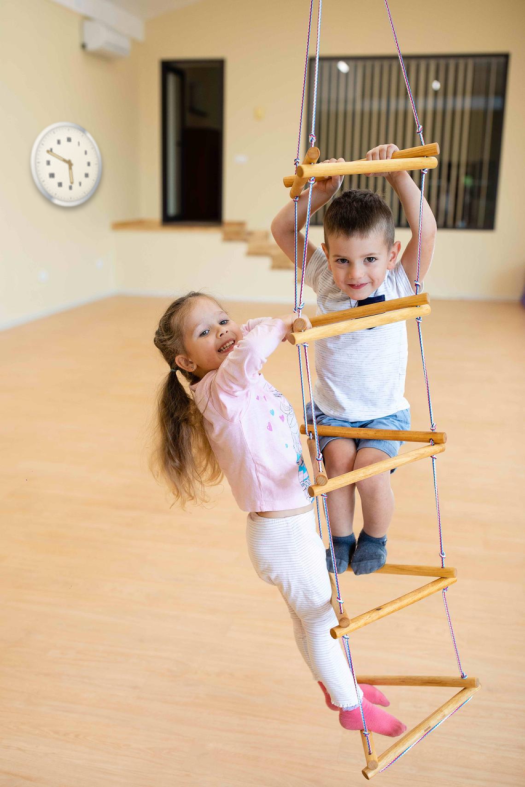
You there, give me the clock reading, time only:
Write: 5:49
